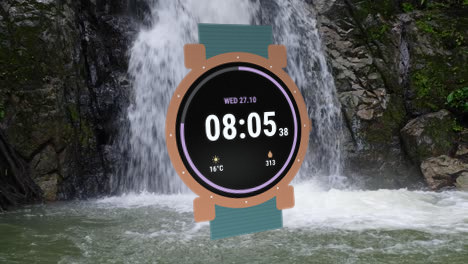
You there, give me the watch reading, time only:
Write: 8:05:38
